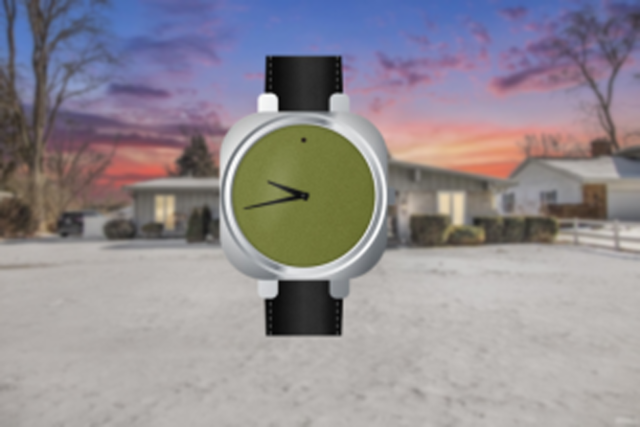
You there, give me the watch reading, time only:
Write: 9:43
